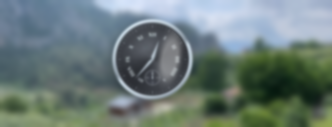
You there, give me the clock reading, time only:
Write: 12:37
